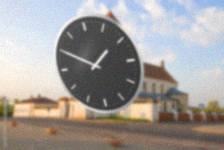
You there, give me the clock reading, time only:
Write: 1:50
